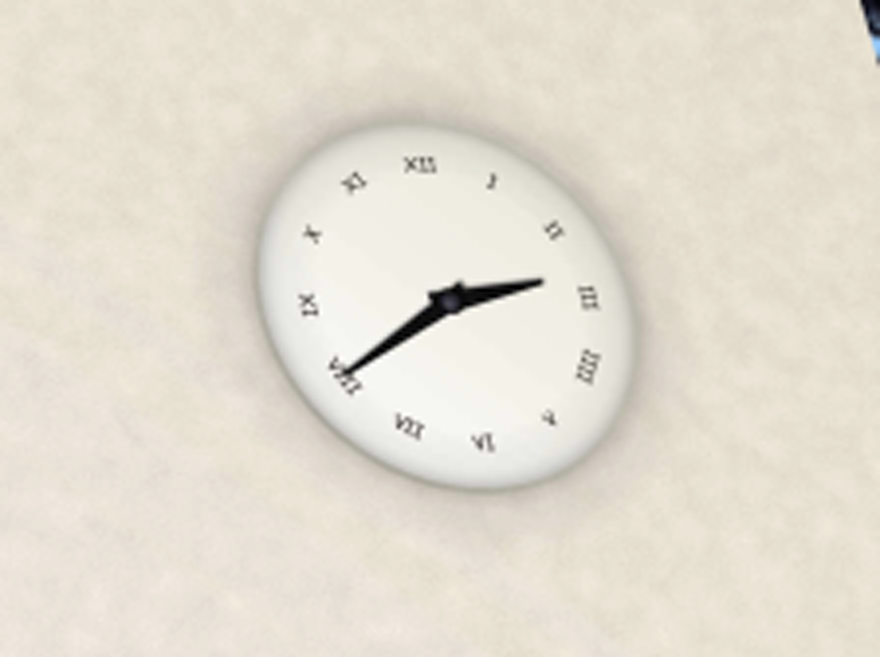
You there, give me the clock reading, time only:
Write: 2:40
